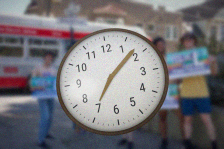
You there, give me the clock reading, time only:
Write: 7:08
